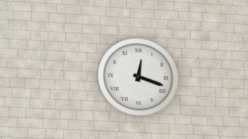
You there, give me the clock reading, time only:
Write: 12:18
